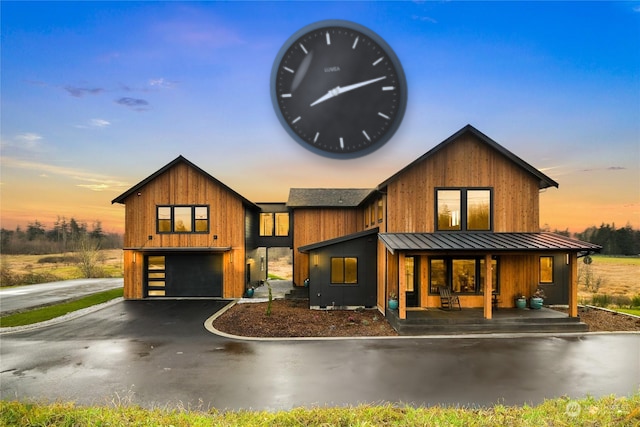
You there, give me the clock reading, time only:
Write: 8:13
